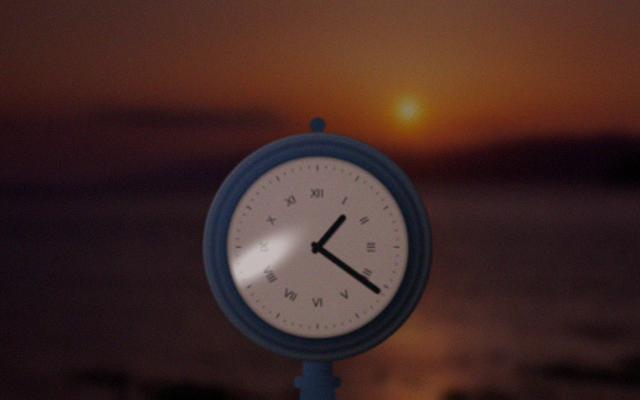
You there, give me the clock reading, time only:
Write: 1:21
